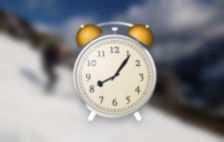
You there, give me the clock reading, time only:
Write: 8:06
